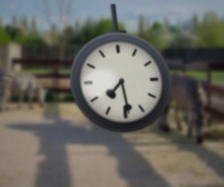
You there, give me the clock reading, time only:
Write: 7:29
